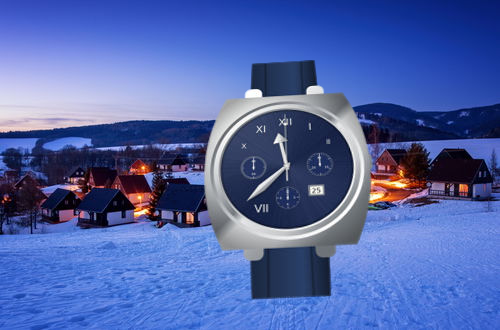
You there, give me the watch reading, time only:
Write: 11:38
